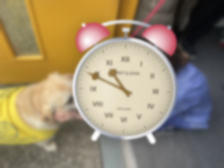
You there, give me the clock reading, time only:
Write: 10:49
